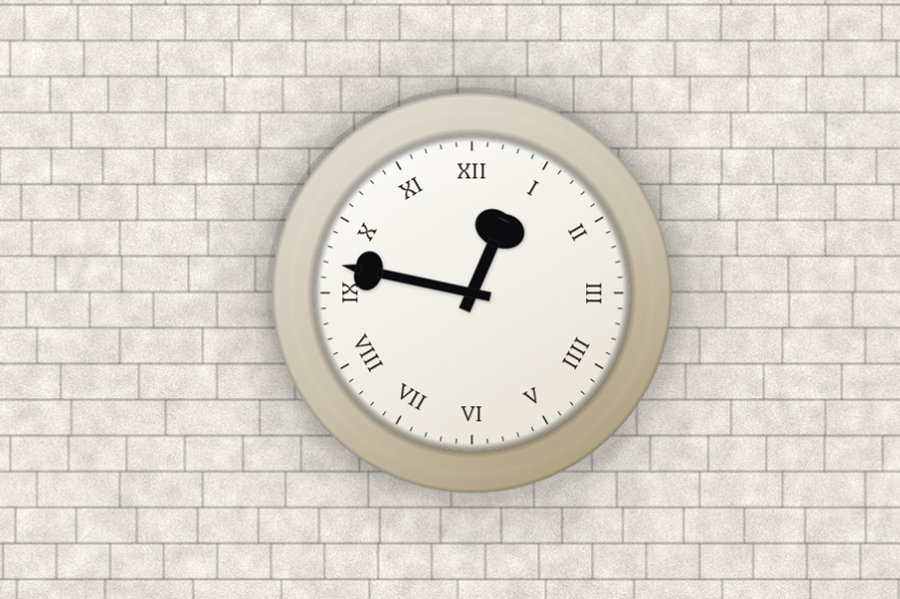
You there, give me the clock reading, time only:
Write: 12:47
